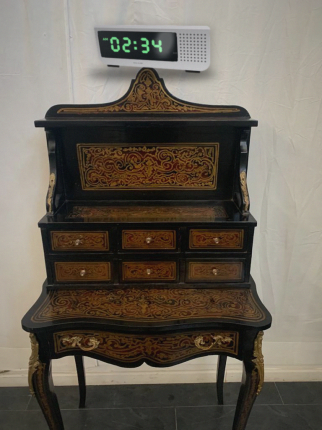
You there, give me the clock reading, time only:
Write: 2:34
